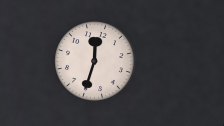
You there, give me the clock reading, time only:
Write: 11:30
